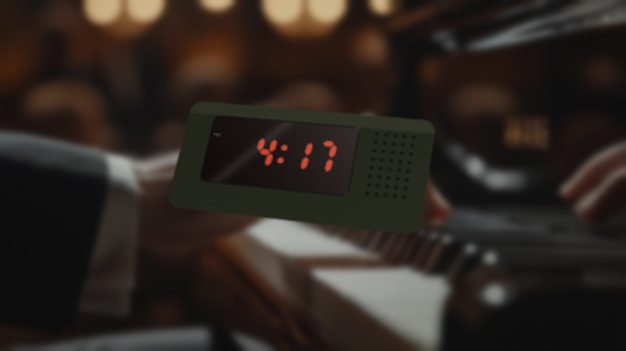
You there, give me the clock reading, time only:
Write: 4:17
